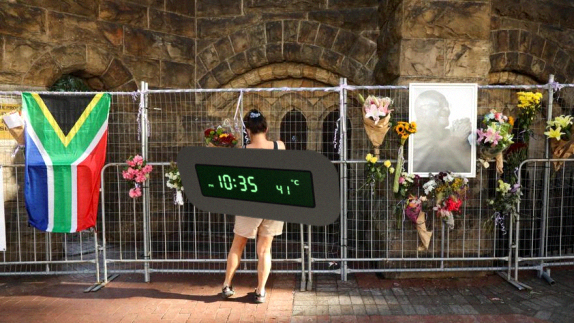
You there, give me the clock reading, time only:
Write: 10:35
